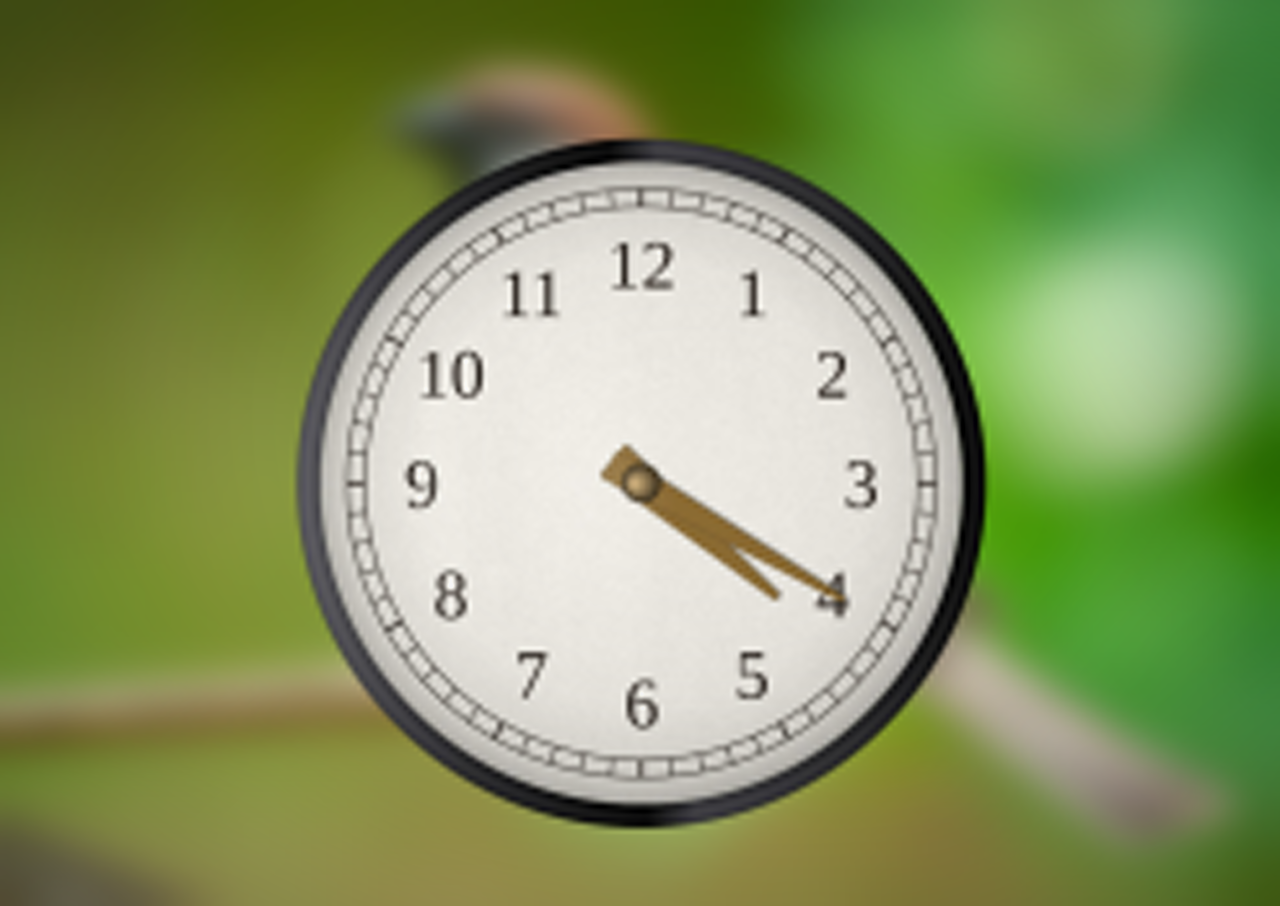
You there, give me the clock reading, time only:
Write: 4:20
